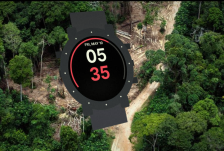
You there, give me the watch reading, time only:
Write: 5:35
